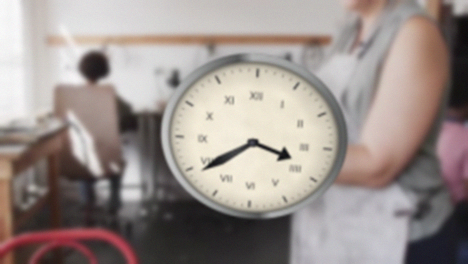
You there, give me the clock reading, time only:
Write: 3:39
